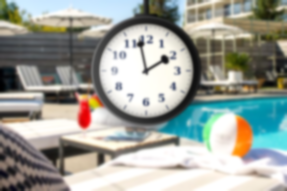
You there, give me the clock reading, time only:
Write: 1:58
